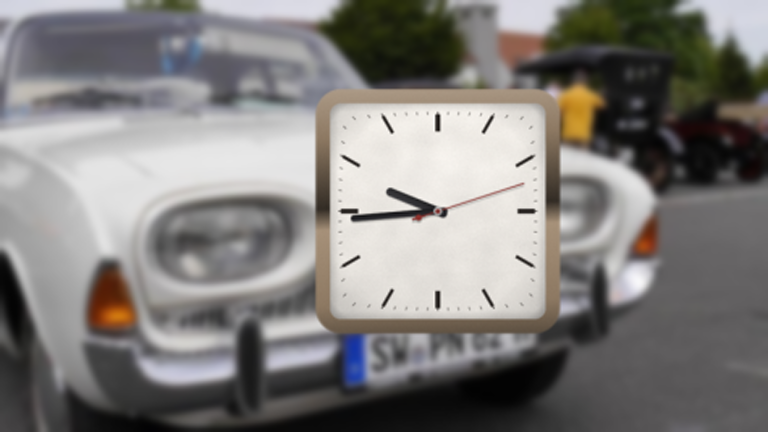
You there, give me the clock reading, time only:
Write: 9:44:12
